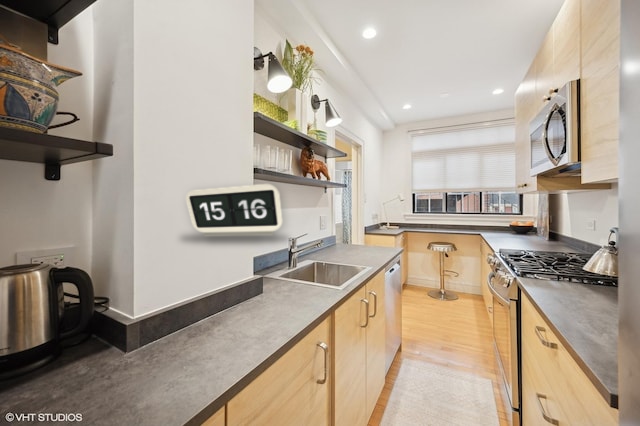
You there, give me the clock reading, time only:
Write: 15:16
